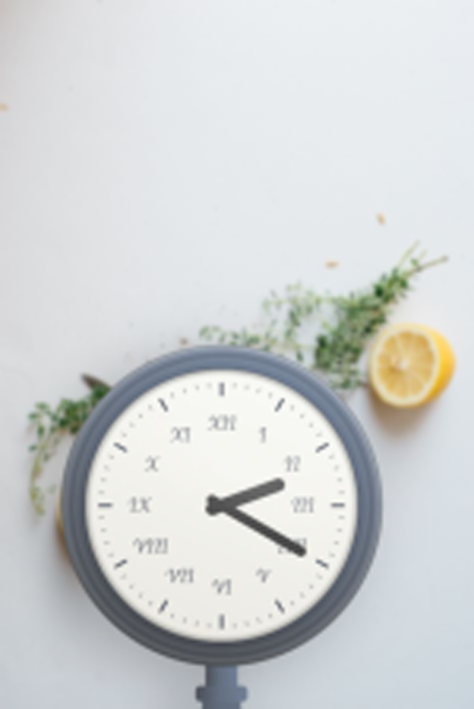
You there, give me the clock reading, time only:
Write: 2:20
